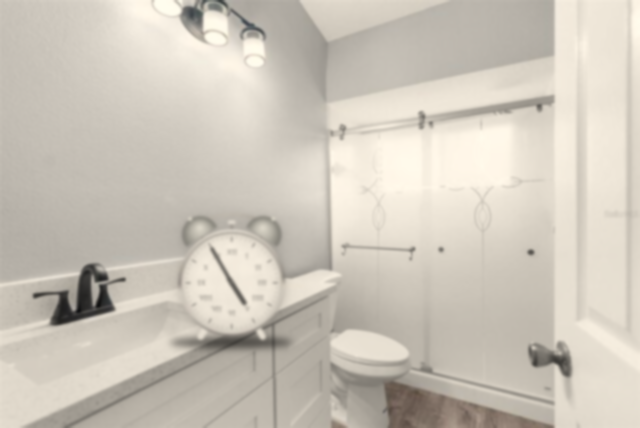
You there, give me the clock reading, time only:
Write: 4:55
